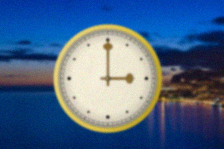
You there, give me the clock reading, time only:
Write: 3:00
